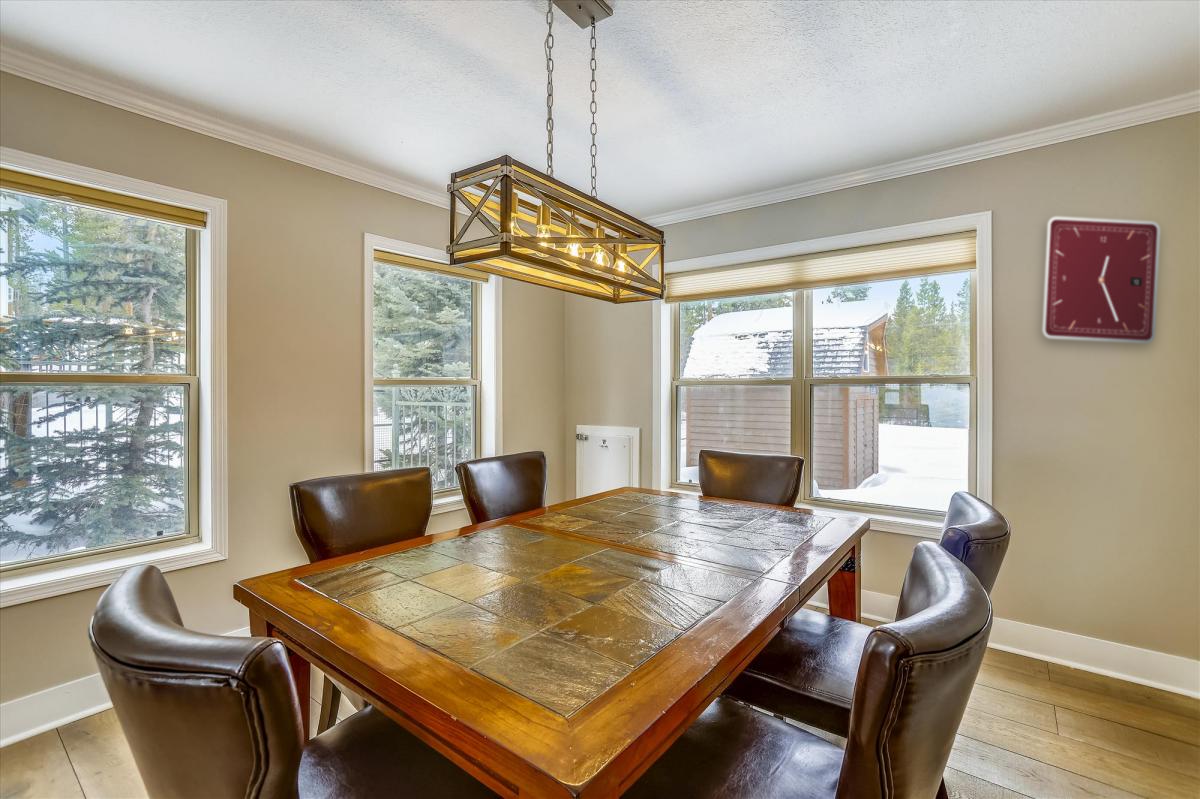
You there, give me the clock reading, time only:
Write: 12:26
